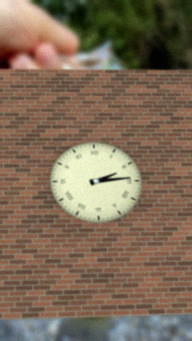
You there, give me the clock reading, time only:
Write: 2:14
